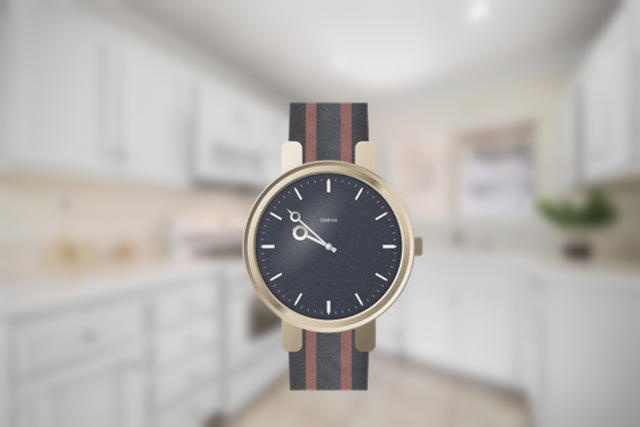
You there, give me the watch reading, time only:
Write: 9:52
